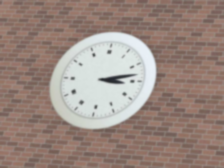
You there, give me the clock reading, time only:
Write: 3:13
